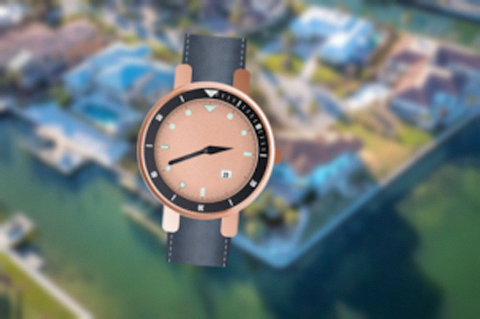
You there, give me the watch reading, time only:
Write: 2:41
